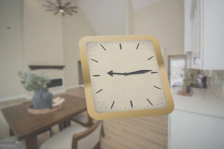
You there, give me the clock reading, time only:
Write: 9:14
